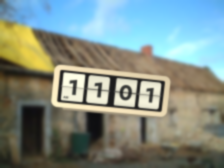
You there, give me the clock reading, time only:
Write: 11:01
